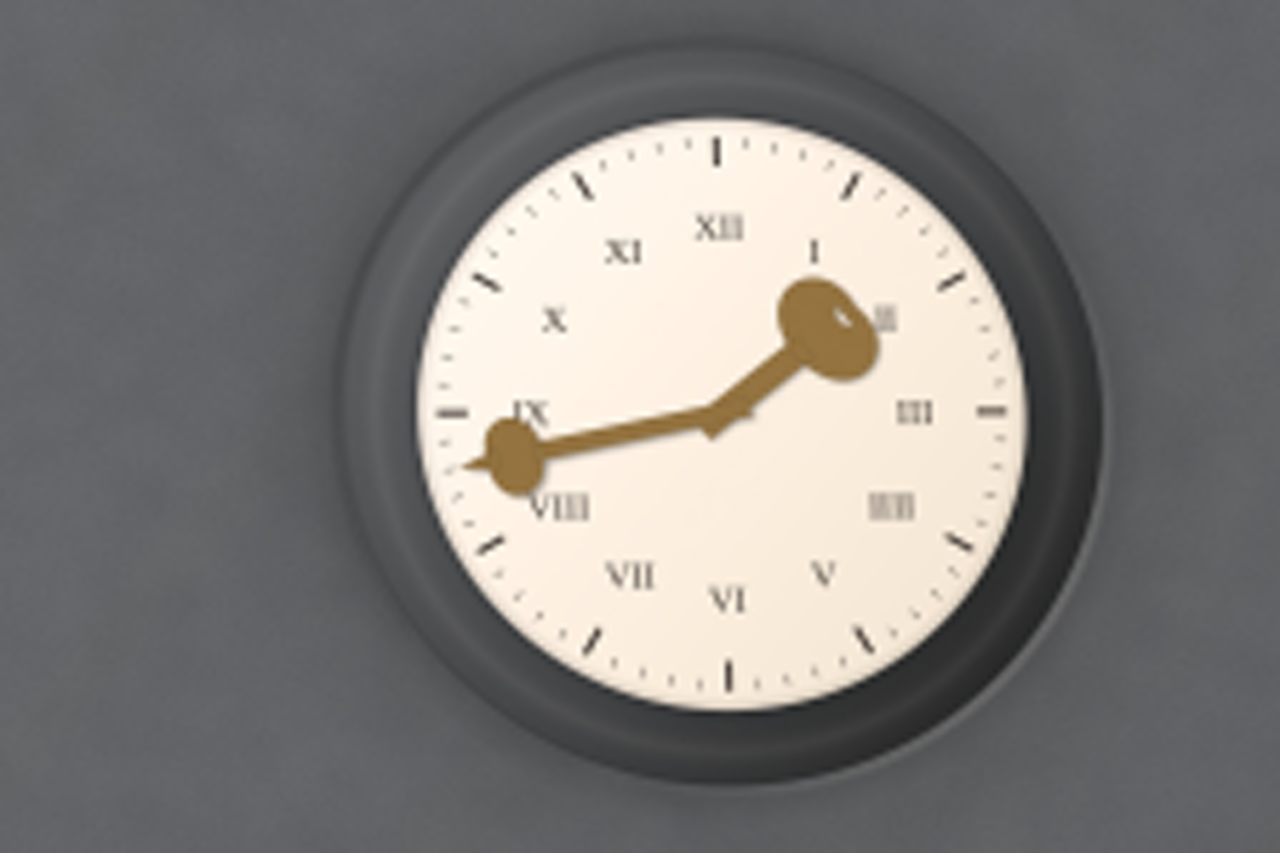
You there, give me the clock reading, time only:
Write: 1:43
